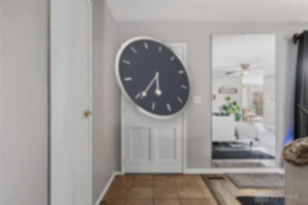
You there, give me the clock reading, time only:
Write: 6:39
